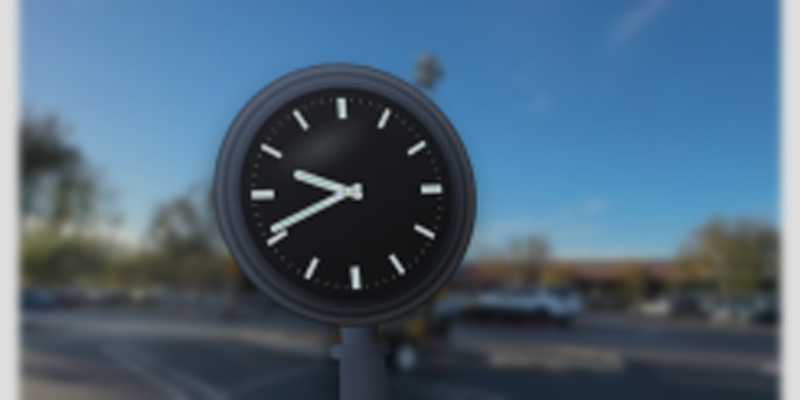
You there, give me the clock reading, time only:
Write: 9:41
